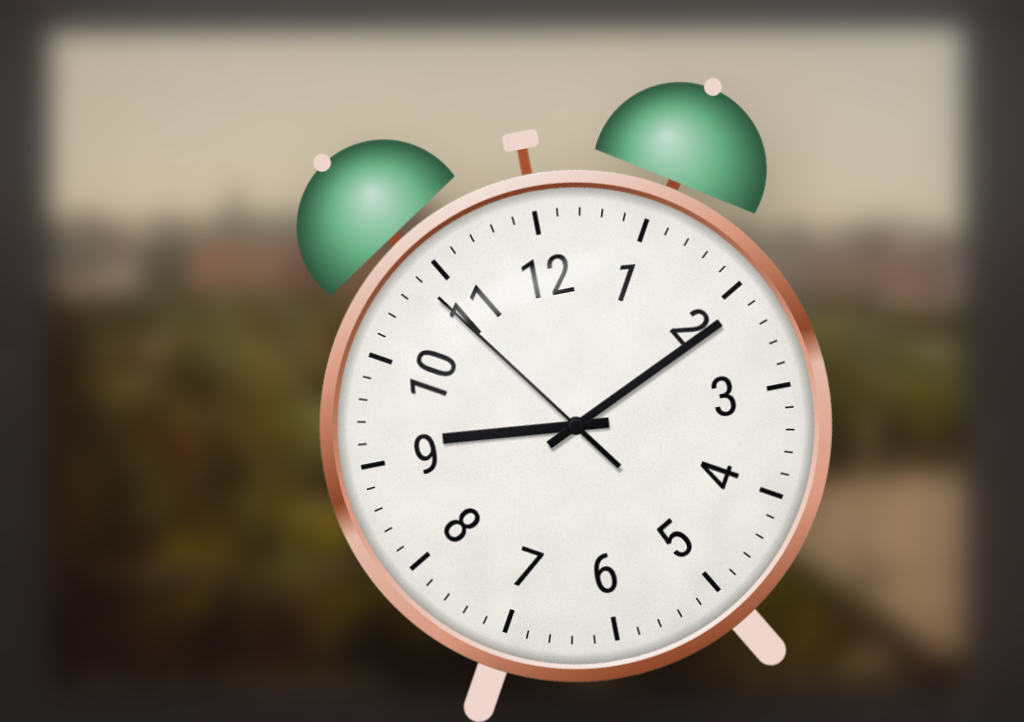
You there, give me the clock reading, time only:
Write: 9:10:54
